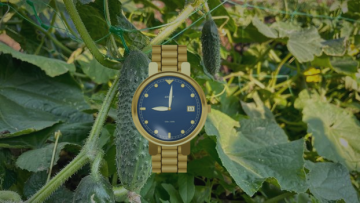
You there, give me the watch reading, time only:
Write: 9:01
